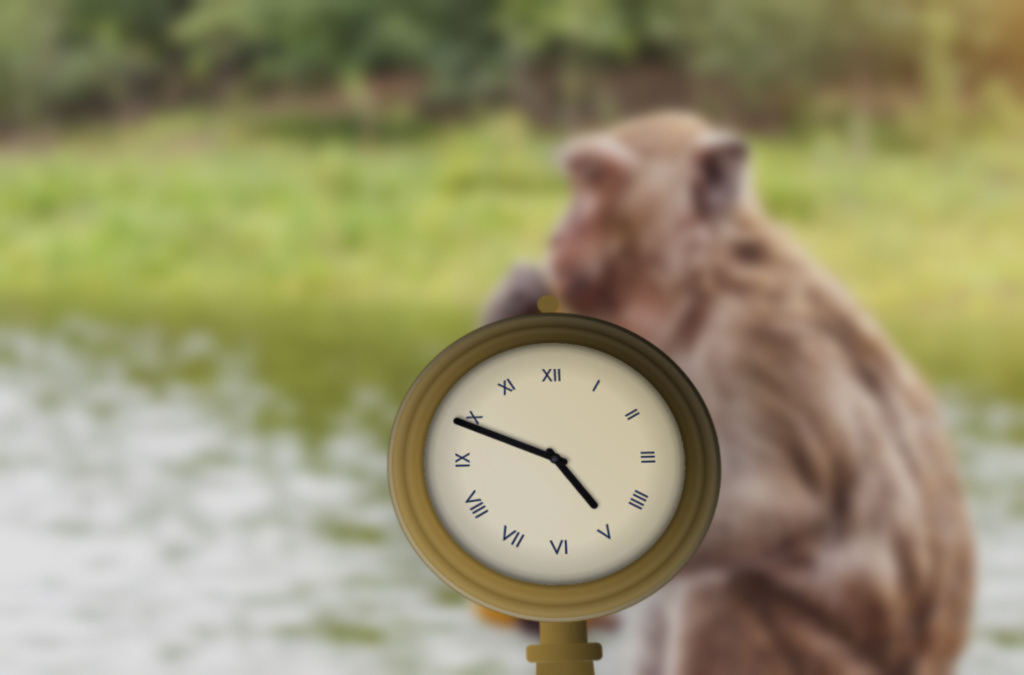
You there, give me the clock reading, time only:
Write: 4:49
